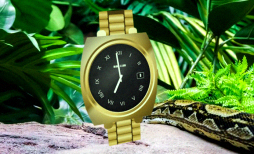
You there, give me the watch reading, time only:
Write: 6:59
